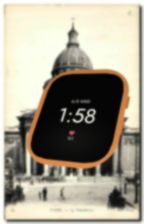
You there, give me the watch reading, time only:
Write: 1:58
